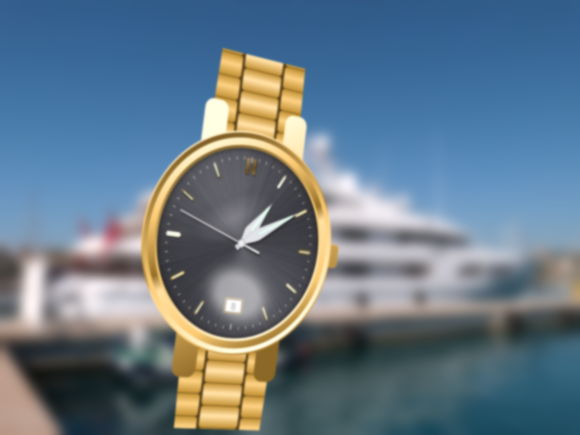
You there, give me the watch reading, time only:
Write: 1:09:48
